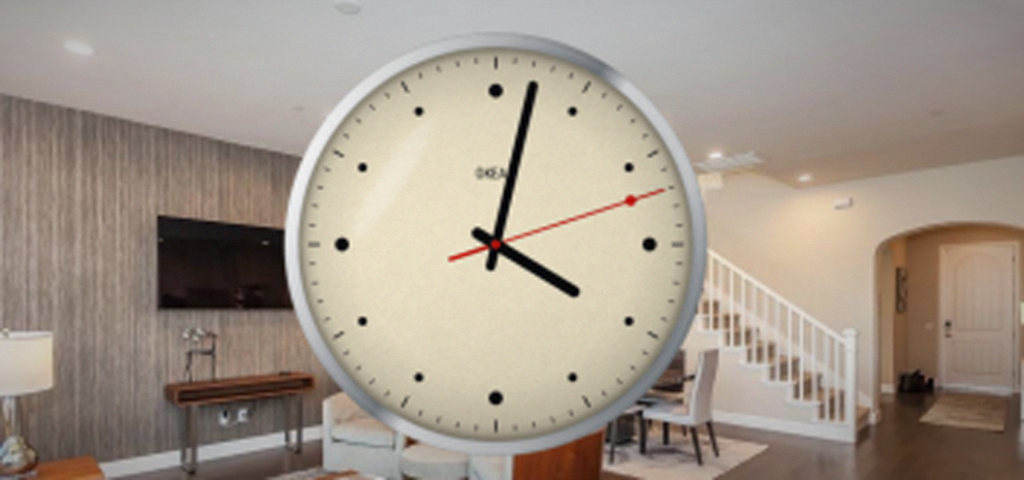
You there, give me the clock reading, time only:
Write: 4:02:12
